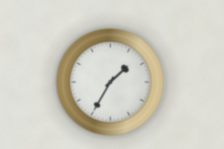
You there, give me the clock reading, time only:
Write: 1:35
